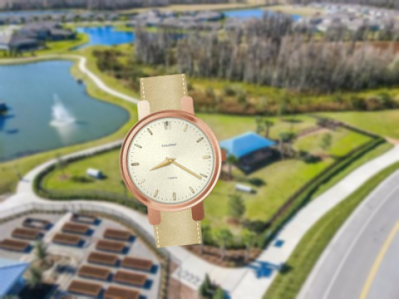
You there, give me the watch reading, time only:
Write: 8:21
